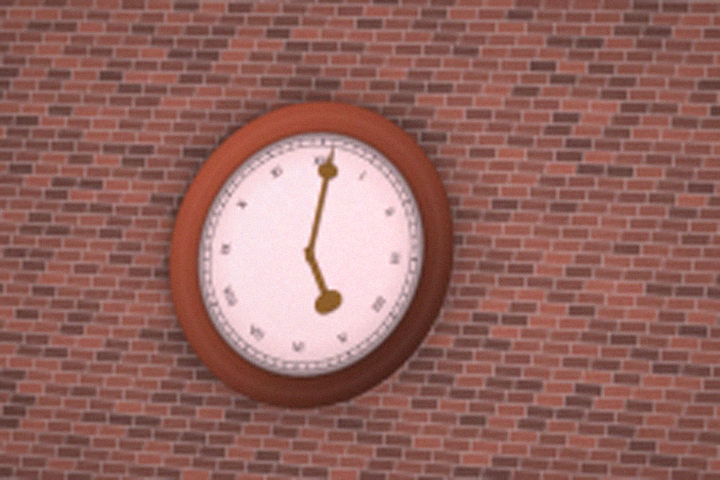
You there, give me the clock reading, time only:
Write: 5:01
